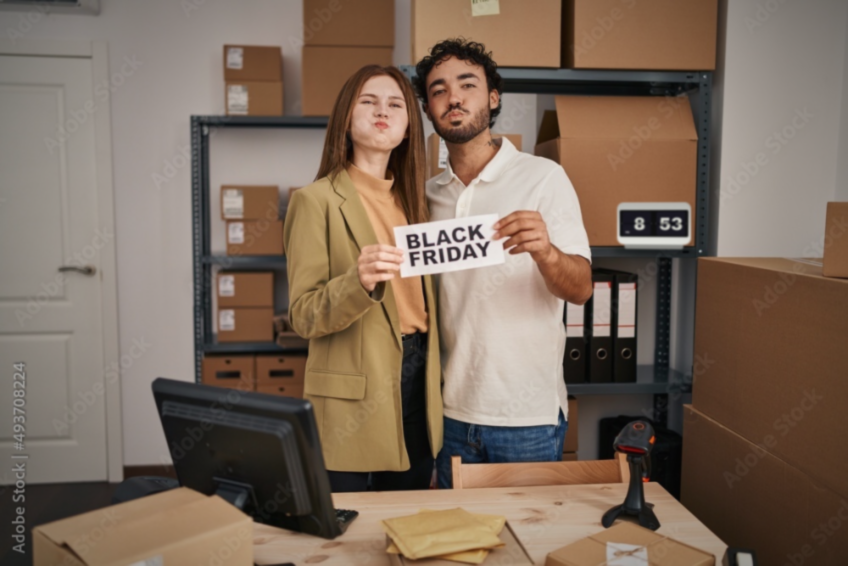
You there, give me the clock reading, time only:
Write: 8:53
